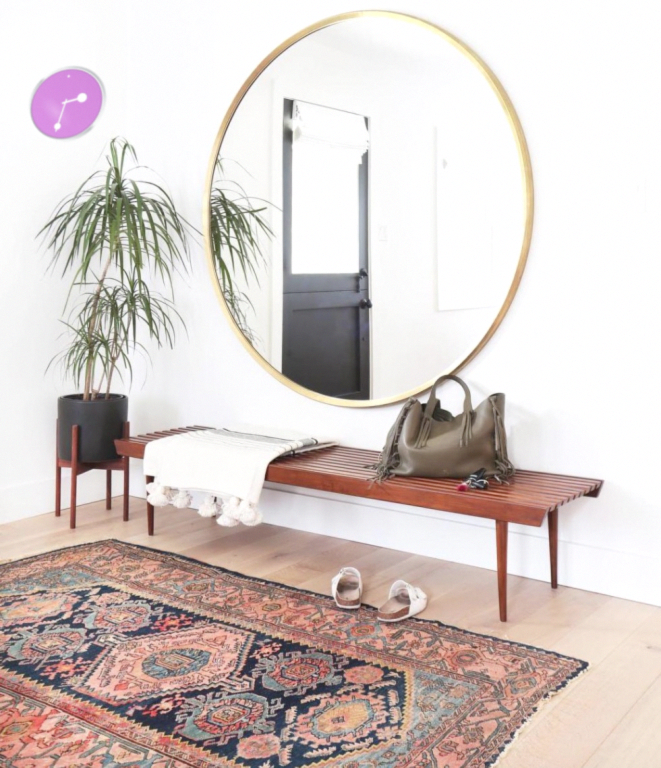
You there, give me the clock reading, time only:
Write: 2:32
